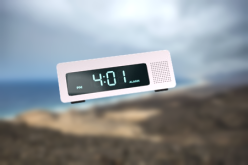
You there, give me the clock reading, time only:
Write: 4:01
